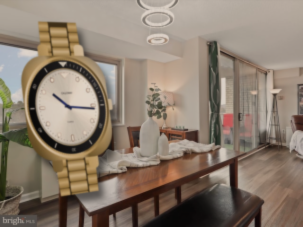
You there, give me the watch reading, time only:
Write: 10:16
